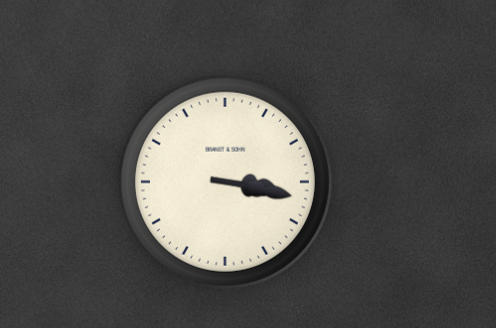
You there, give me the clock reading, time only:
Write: 3:17
